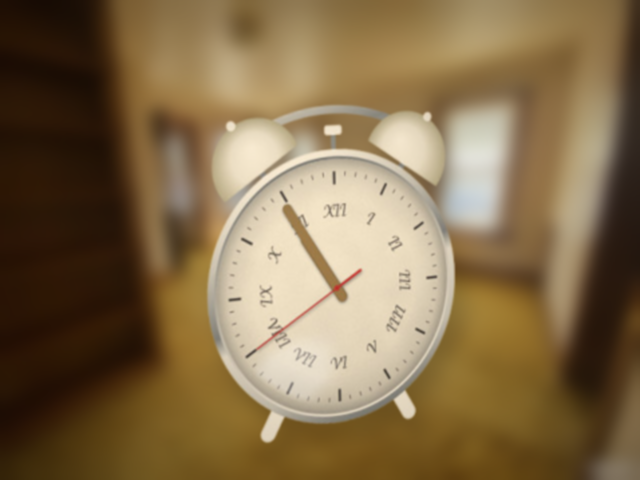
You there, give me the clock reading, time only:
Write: 10:54:40
